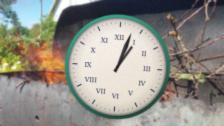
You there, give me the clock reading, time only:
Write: 1:03
